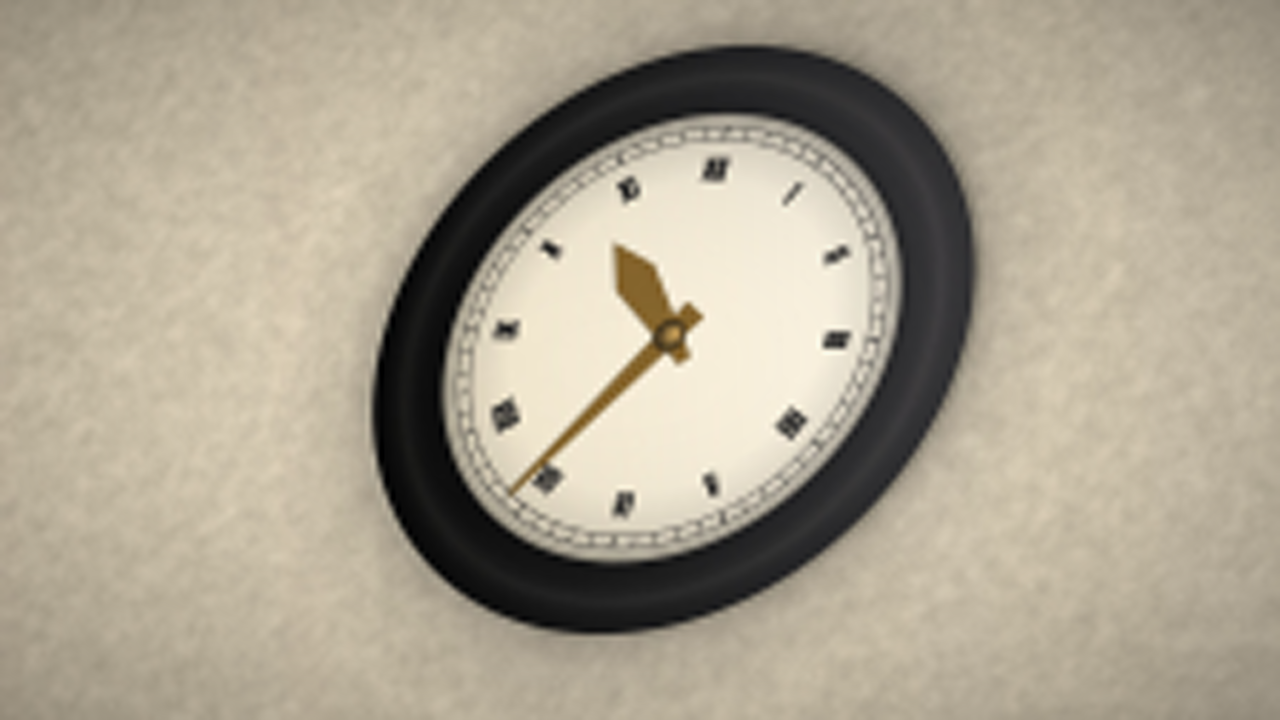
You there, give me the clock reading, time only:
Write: 10:36
